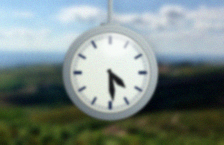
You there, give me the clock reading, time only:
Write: 4:29
